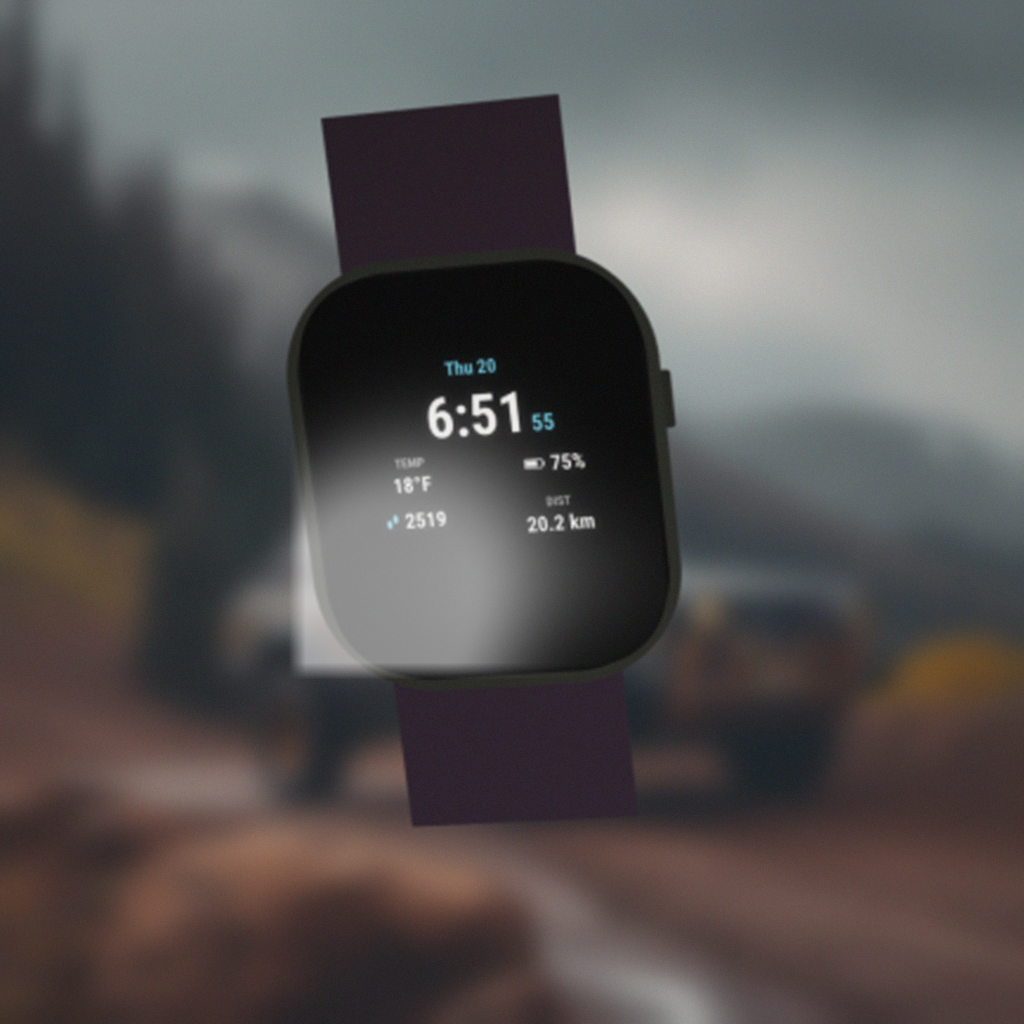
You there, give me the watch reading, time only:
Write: 6:51:55
